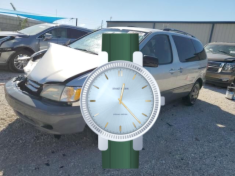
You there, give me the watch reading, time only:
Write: 12:23
